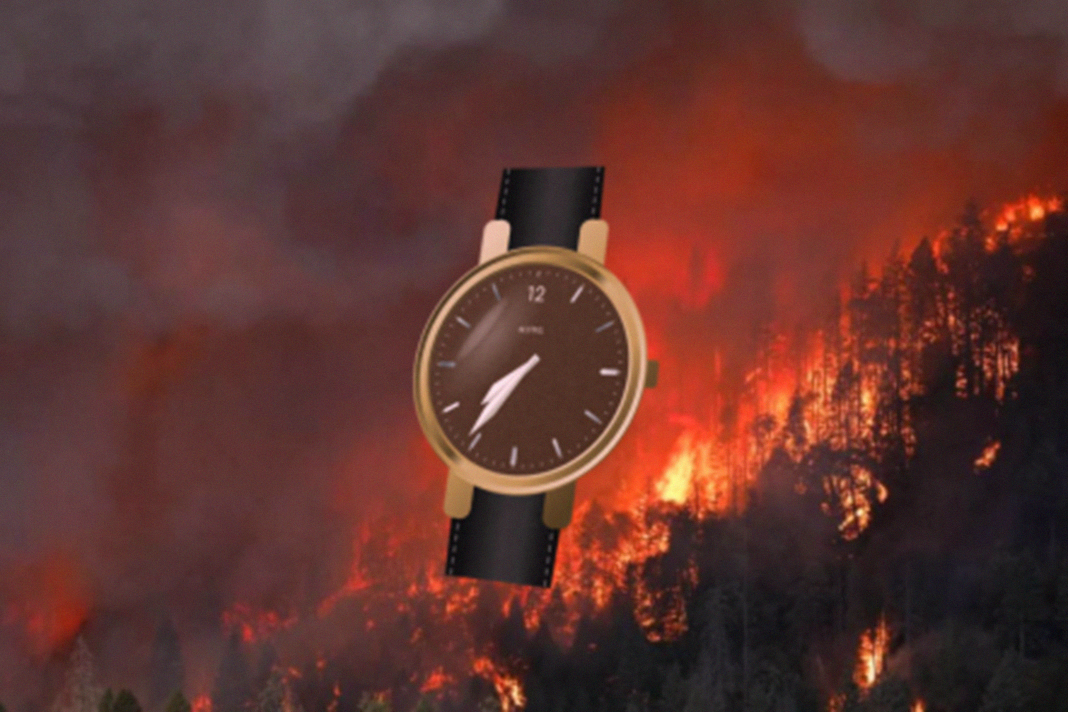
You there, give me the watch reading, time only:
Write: 7:36
